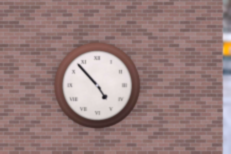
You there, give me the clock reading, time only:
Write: 4:53
